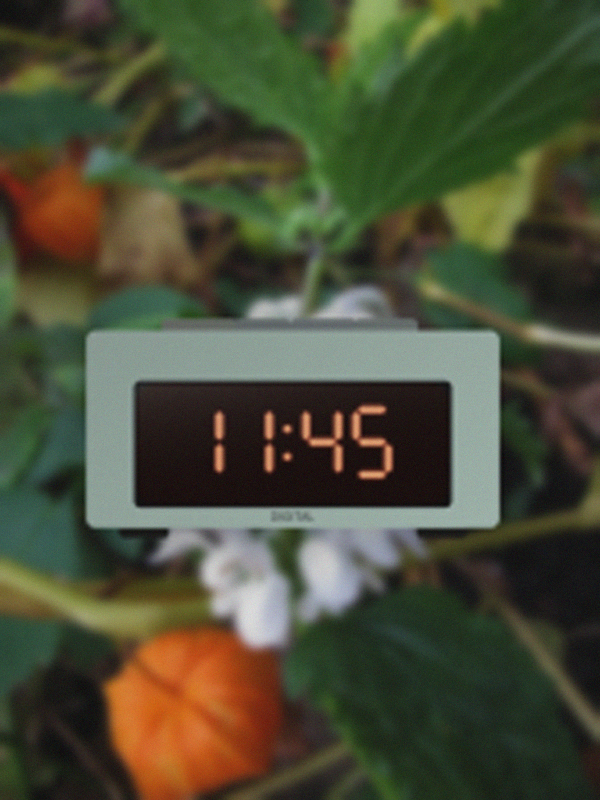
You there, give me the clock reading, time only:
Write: 11:45
